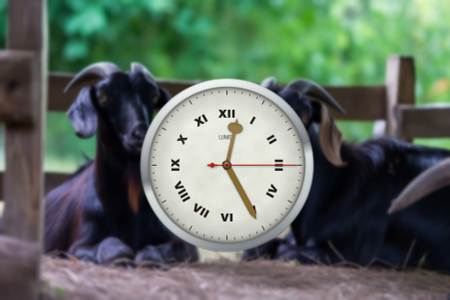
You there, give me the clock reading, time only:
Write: 12:25:15
